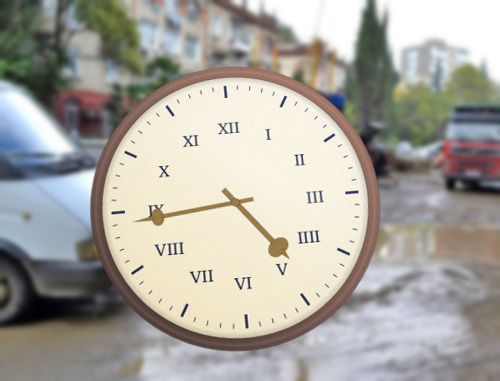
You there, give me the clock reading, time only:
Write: 4:44
